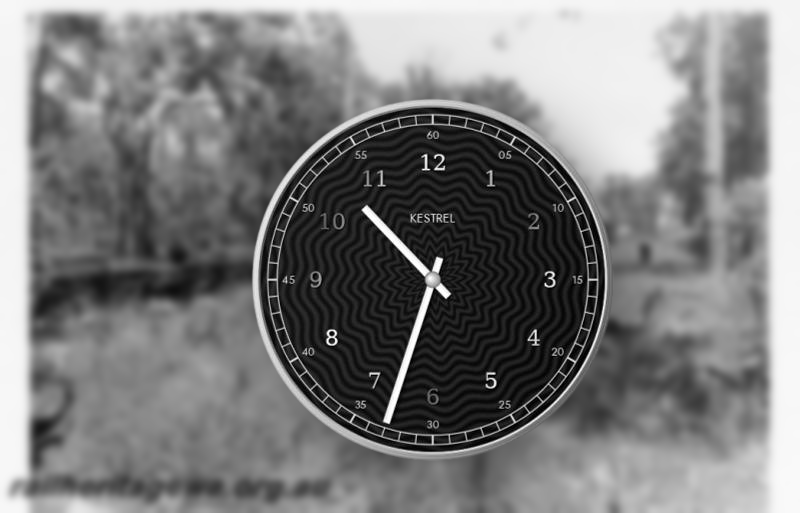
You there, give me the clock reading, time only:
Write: 10:33
